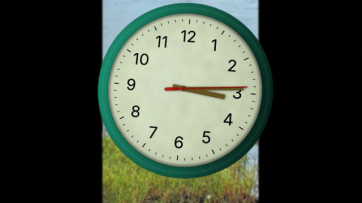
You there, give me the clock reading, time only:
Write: 3:14:14
